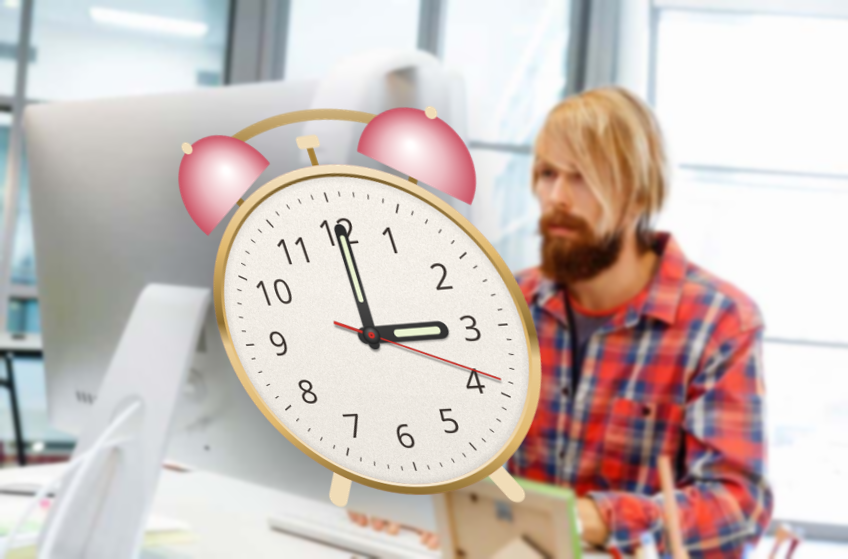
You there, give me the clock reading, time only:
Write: 3:00:19
